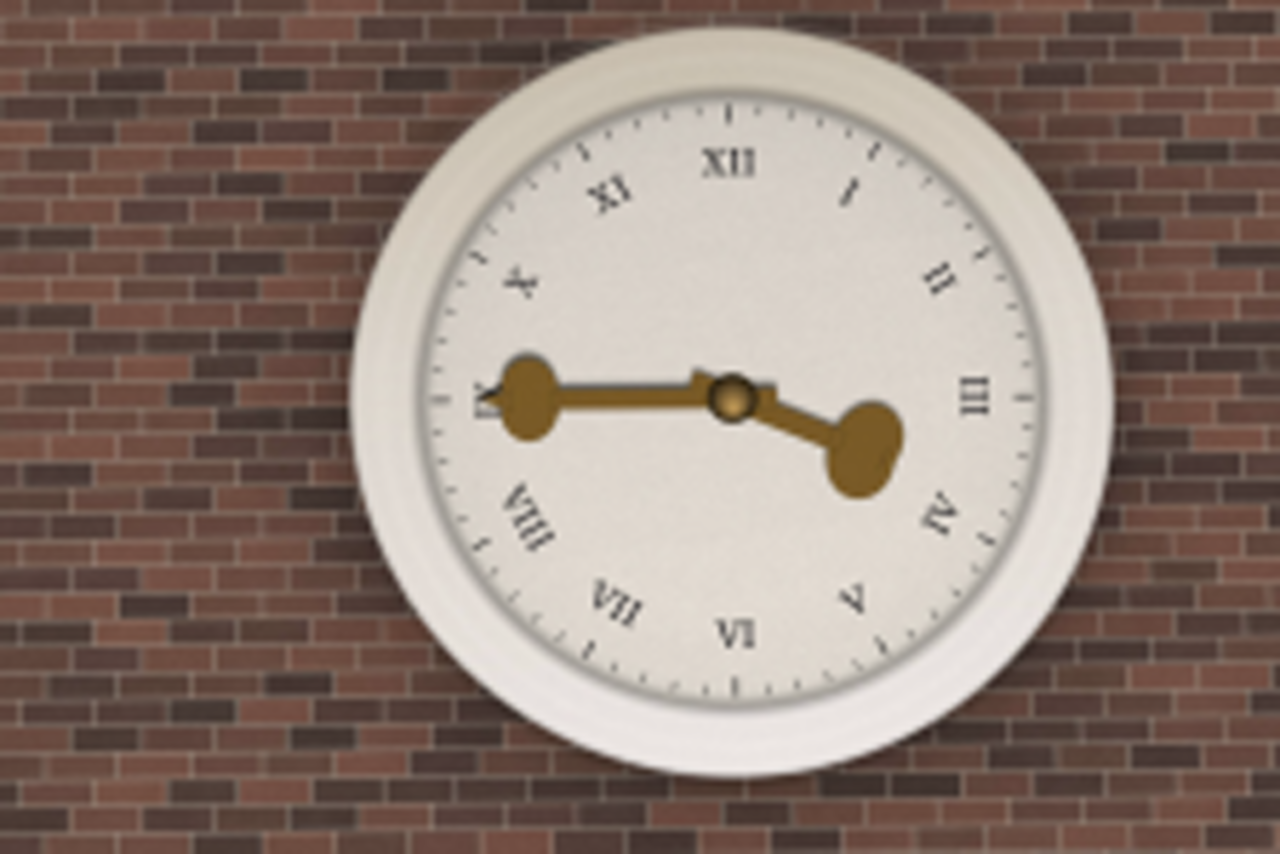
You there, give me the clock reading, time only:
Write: 3:45
